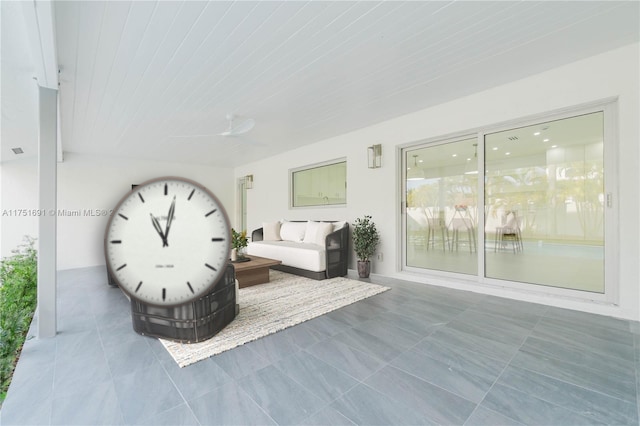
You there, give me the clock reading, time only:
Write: 11:02
